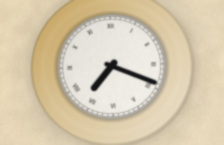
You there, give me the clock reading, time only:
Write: 7:19
